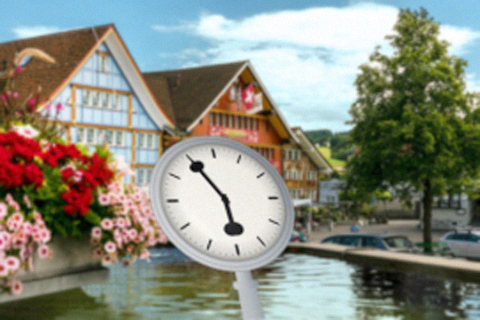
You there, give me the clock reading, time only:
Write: 5:55
